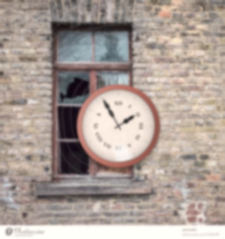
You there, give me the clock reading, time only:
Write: 1:55
